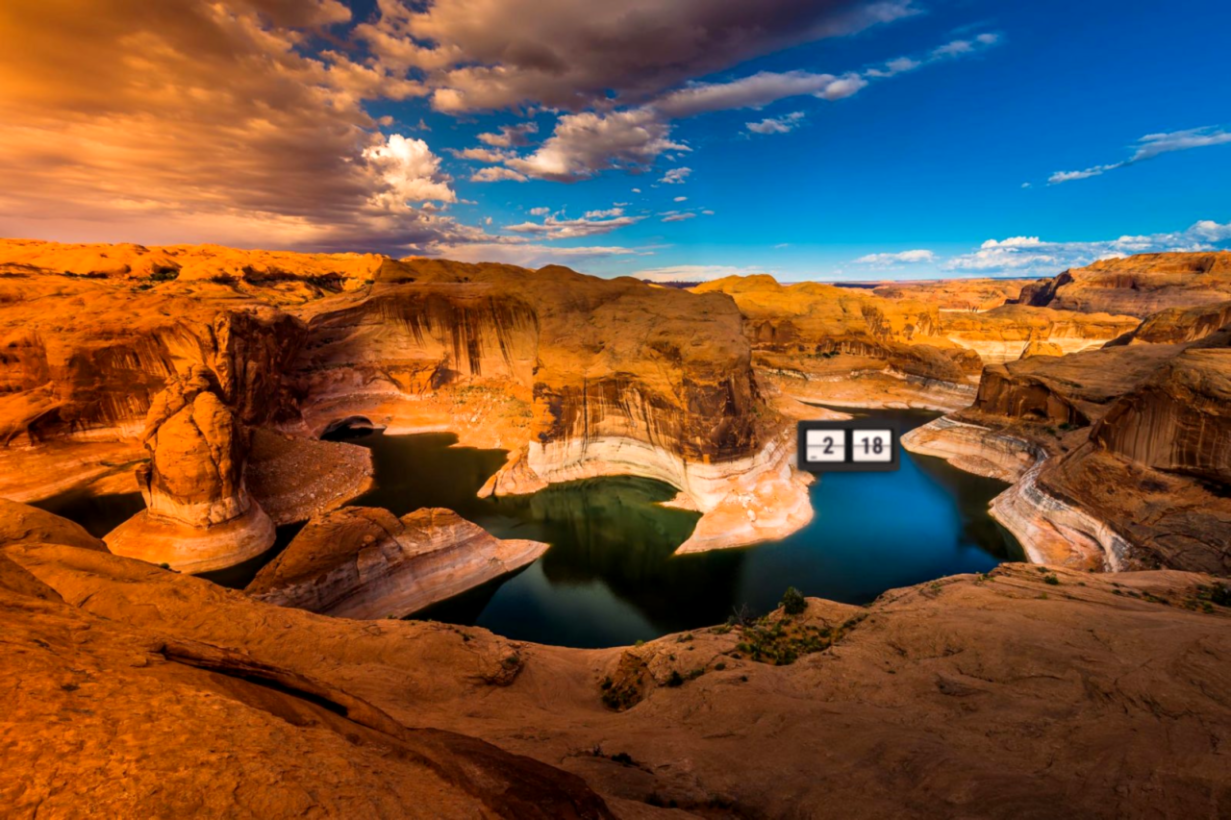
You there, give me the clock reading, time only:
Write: 2:18
